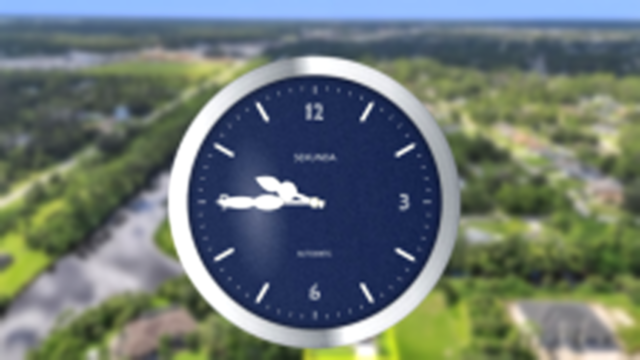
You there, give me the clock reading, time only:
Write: 9:45
